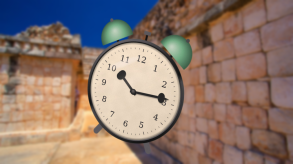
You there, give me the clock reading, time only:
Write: 10:14
